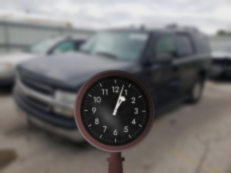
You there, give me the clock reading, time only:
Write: 1:03
